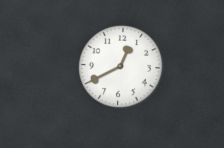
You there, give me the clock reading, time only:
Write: 12:40
